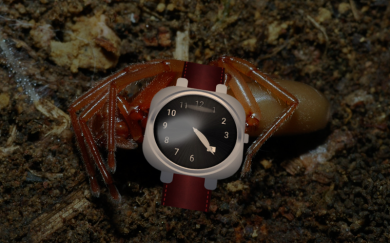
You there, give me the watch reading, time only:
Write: 4:23
